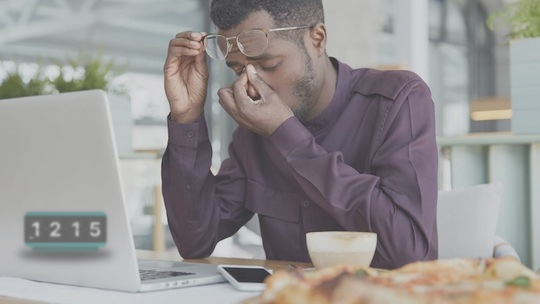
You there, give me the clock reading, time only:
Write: 12:15
